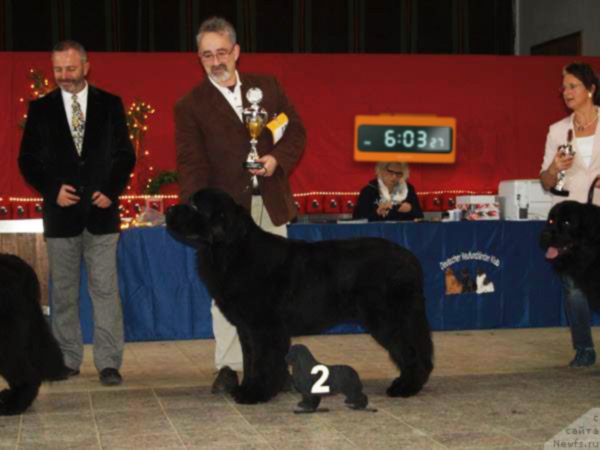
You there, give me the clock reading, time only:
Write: 6:03
